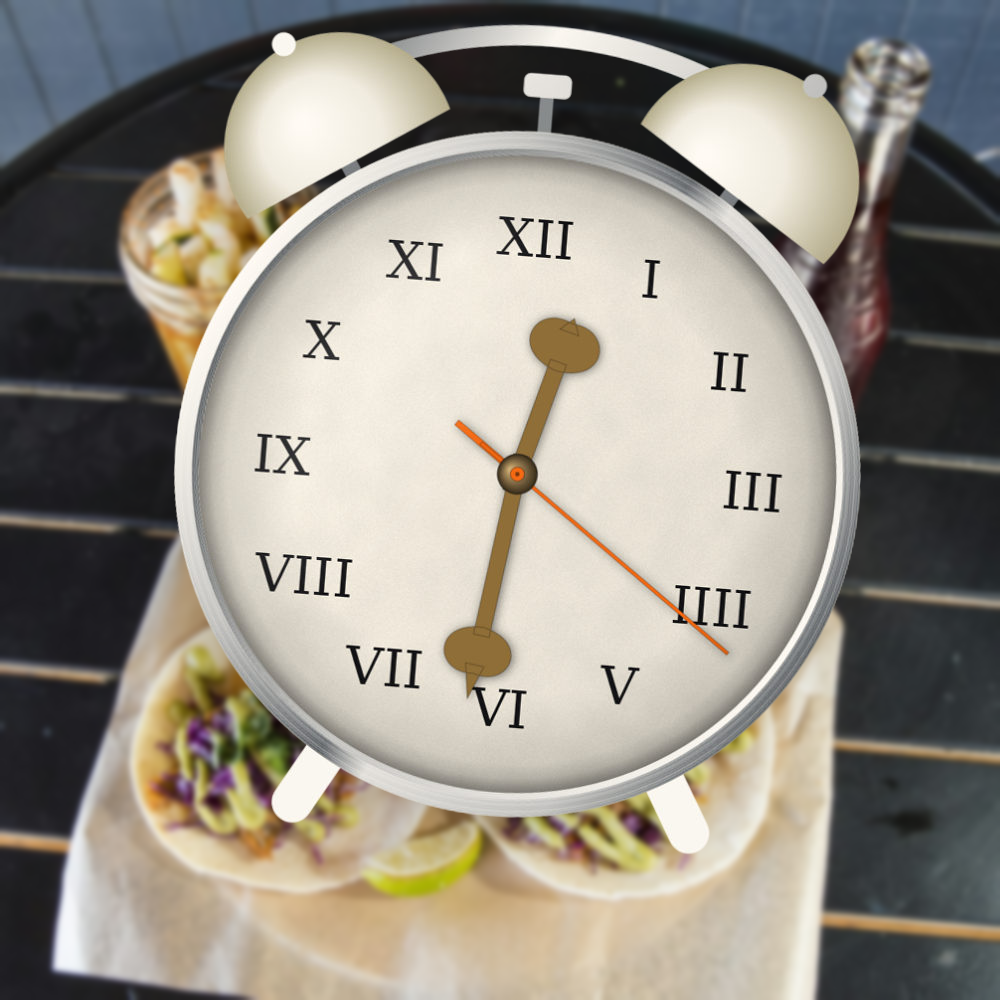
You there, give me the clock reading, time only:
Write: 12:31:21
